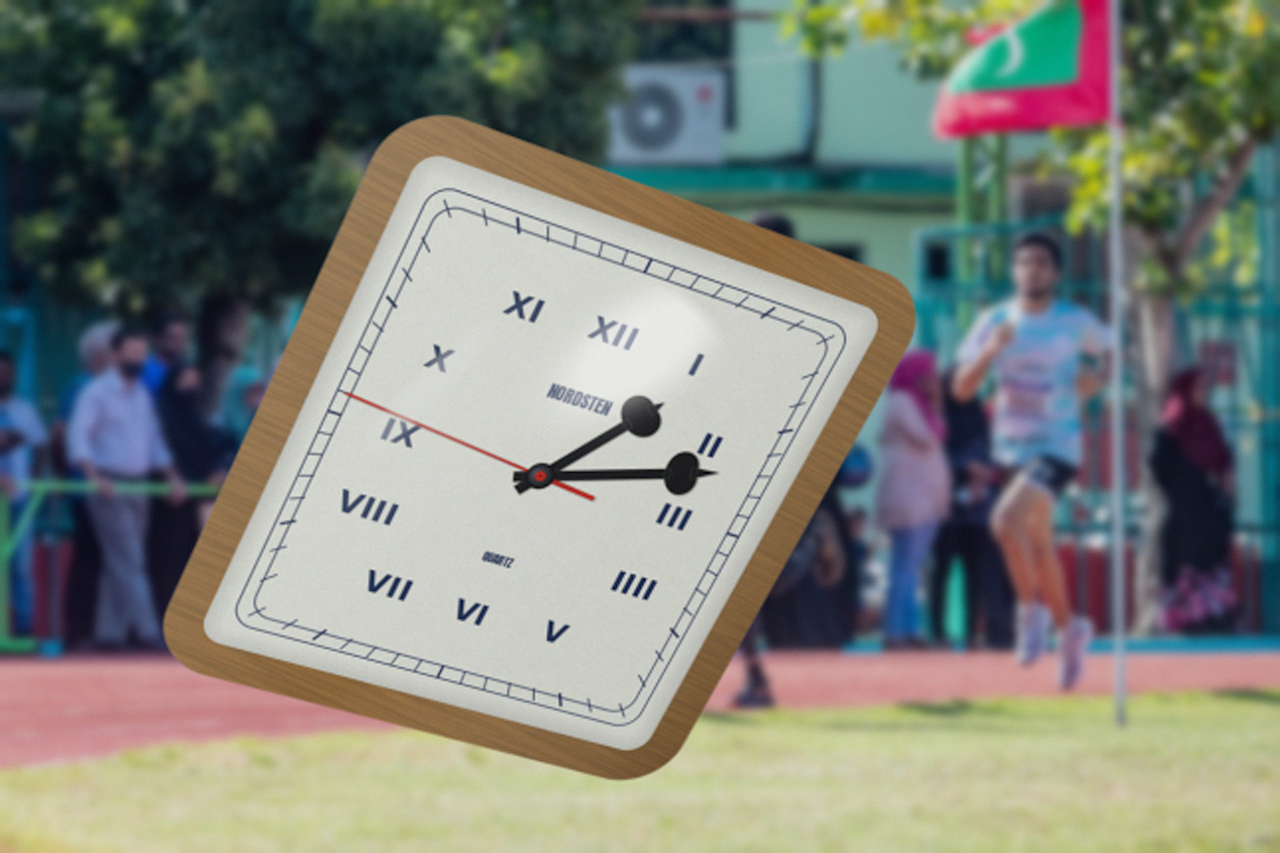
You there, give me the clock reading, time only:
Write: 1:11:46
